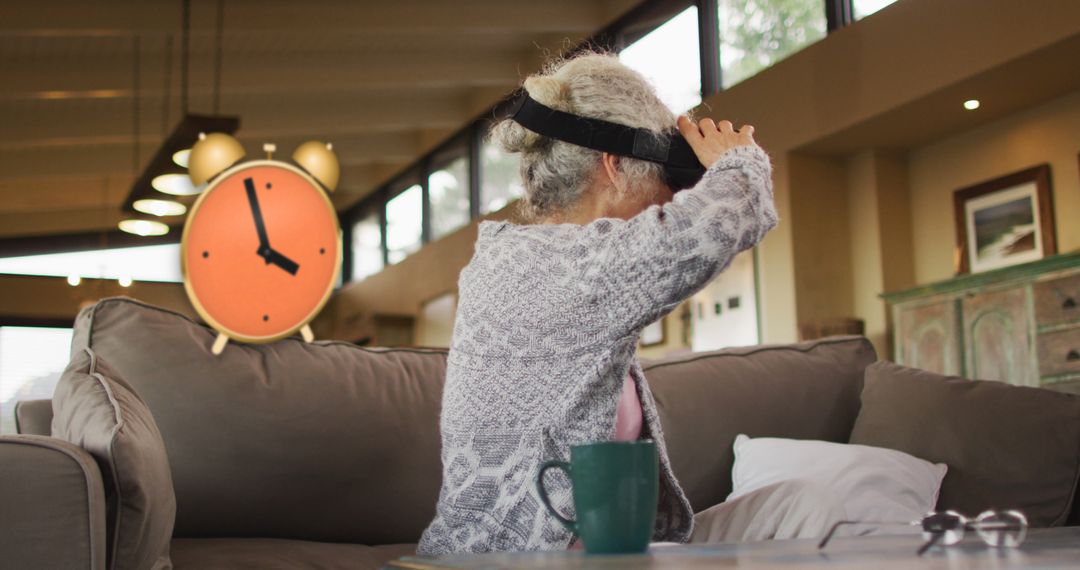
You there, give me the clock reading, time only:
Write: 3:57
